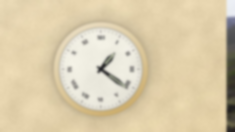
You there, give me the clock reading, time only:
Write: 1:21
